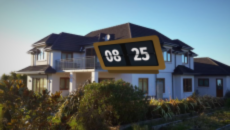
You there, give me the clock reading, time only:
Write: 8:25
